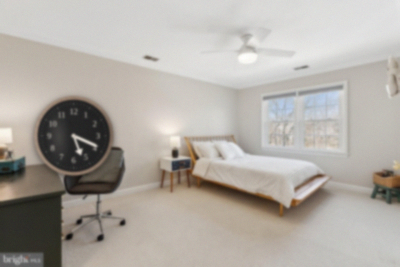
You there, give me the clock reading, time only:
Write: 5:19
